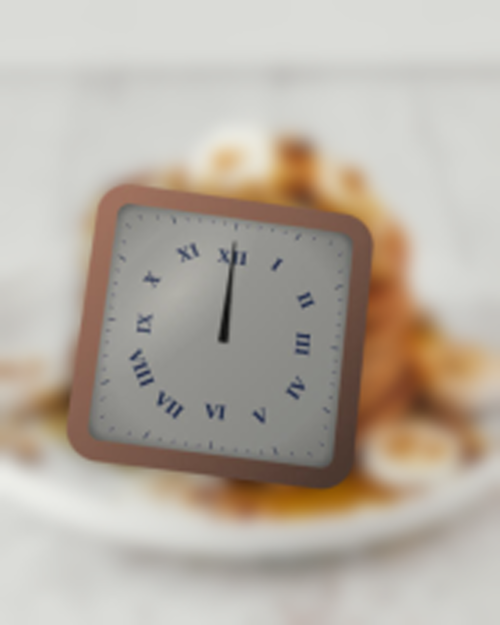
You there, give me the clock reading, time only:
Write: 12:00
